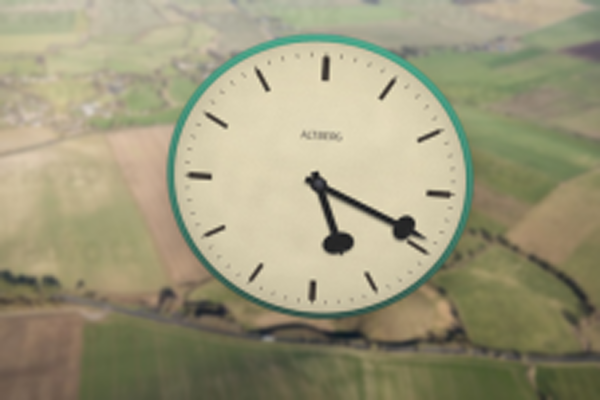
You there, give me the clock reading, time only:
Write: 5:19
